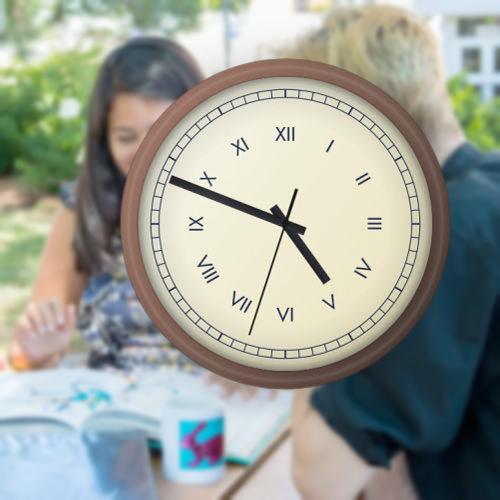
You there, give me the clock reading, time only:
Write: 4:48:33
